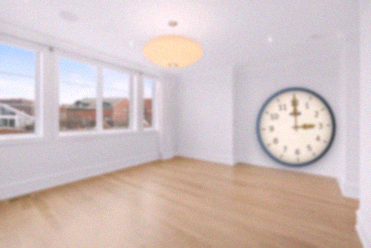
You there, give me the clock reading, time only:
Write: 3:00
